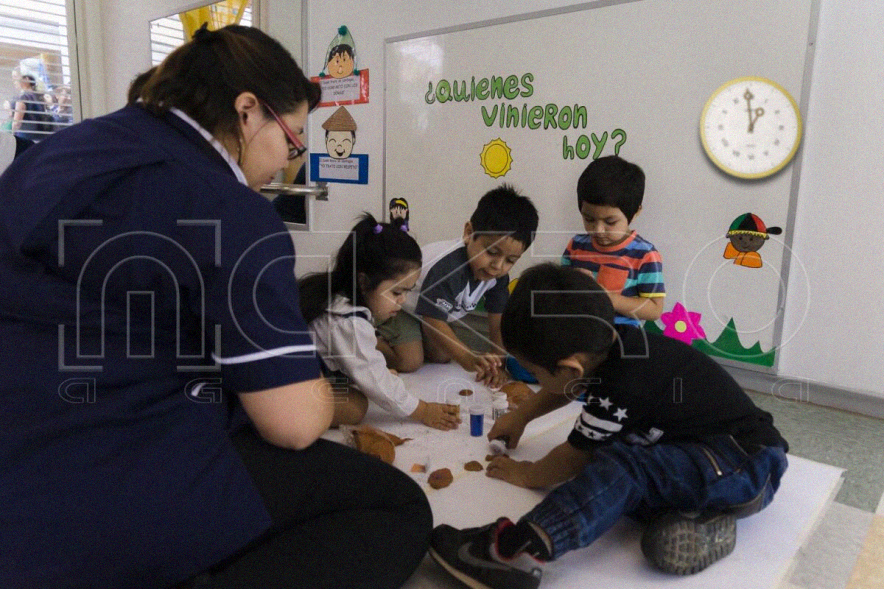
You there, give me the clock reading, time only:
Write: 12:59
